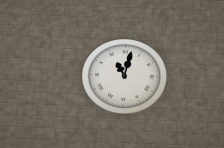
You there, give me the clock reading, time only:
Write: 11:02
